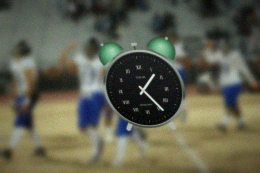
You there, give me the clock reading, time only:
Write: 1:24
